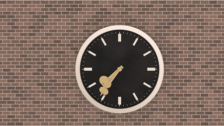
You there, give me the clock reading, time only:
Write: 7:36
